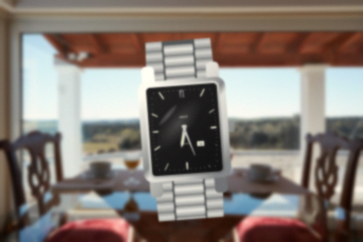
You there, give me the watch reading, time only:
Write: 6:27
